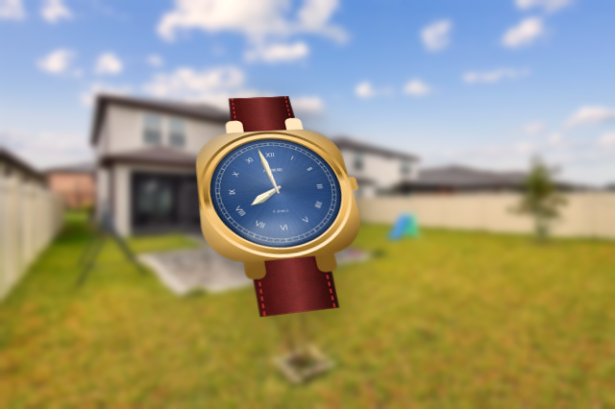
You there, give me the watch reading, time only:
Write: 7:58
